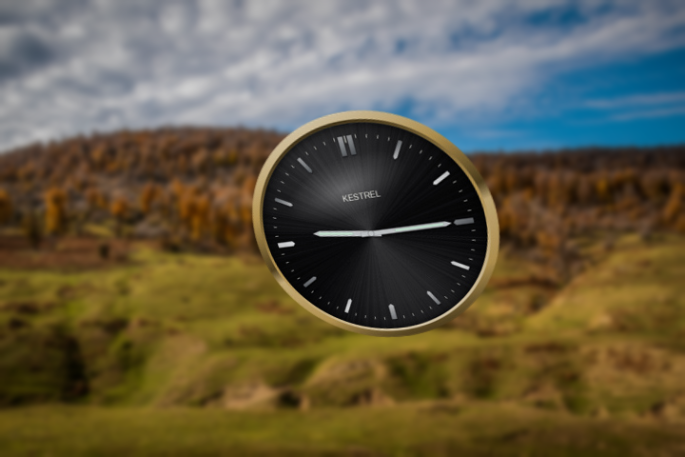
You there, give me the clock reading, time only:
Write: 9:15
